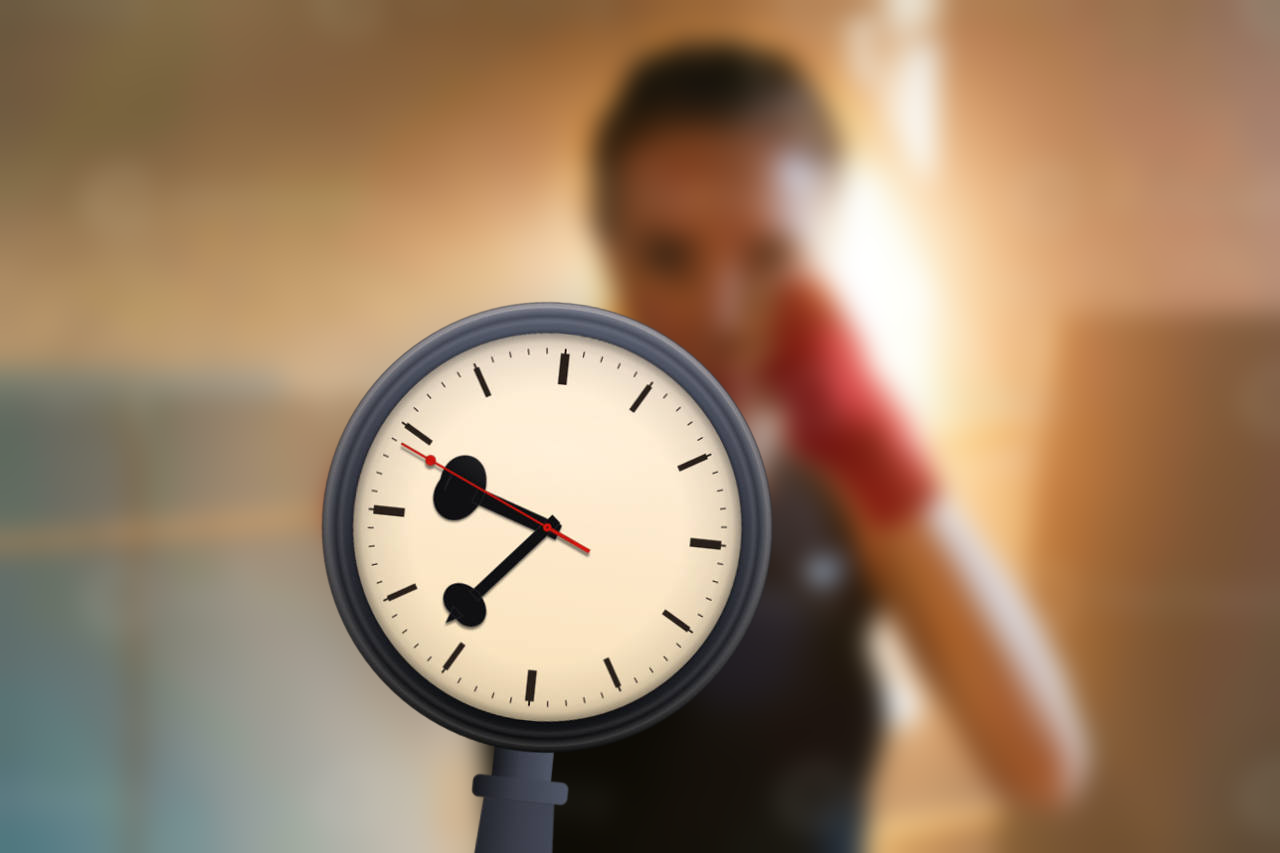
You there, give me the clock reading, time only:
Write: 9:36:49
